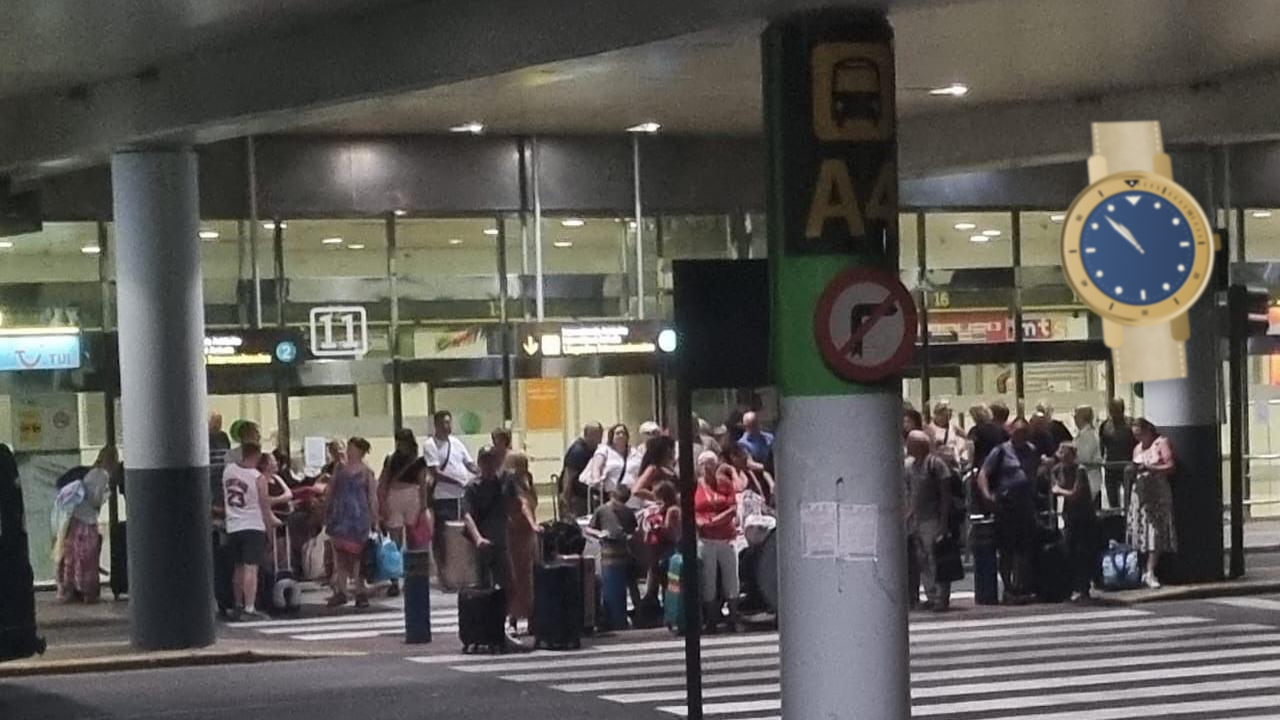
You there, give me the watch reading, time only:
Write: 10:53
